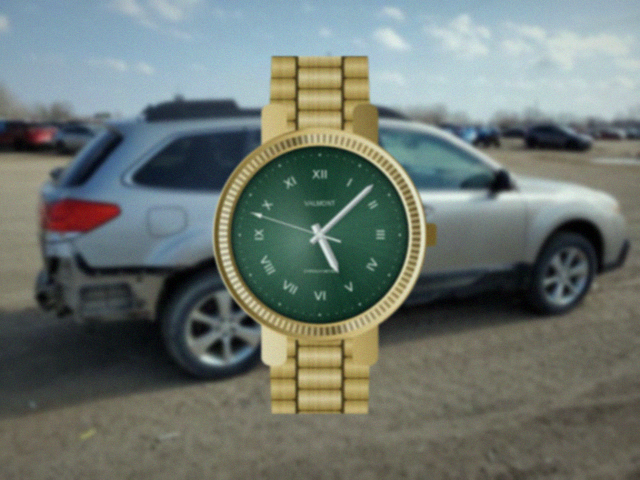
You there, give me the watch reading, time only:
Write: 5:07:48
